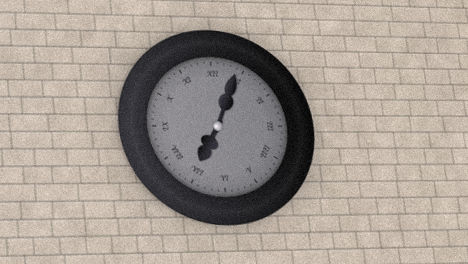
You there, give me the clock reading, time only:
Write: 7:04
